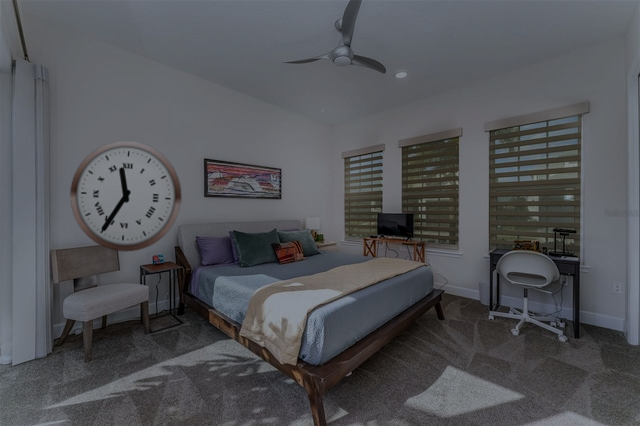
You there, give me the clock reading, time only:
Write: 11:35
